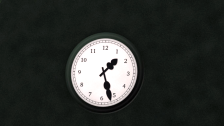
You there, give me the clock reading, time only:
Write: 1:27
